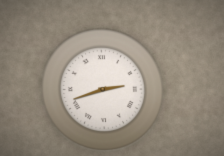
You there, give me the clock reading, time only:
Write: 2:42
